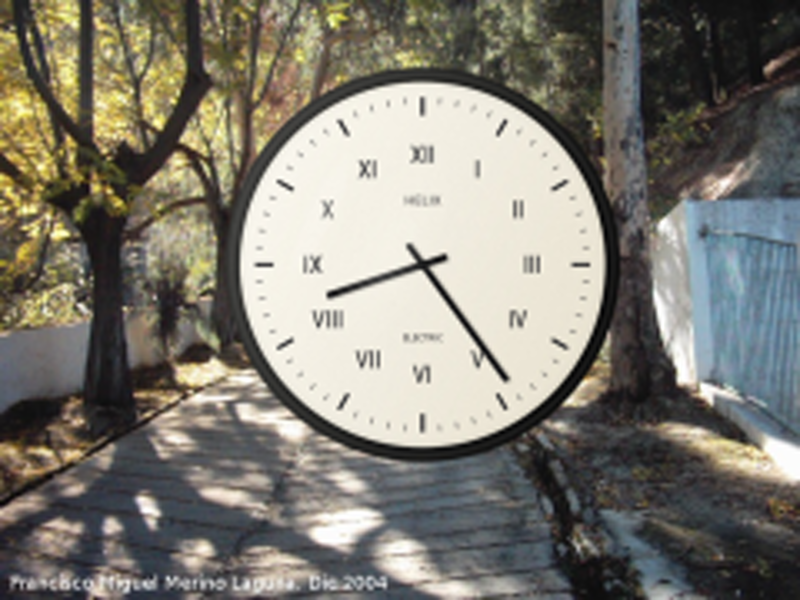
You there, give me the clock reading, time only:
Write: 8:24
